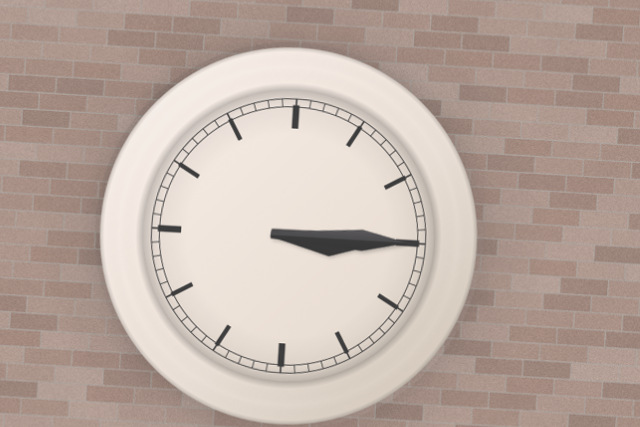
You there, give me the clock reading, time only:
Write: 3:15
